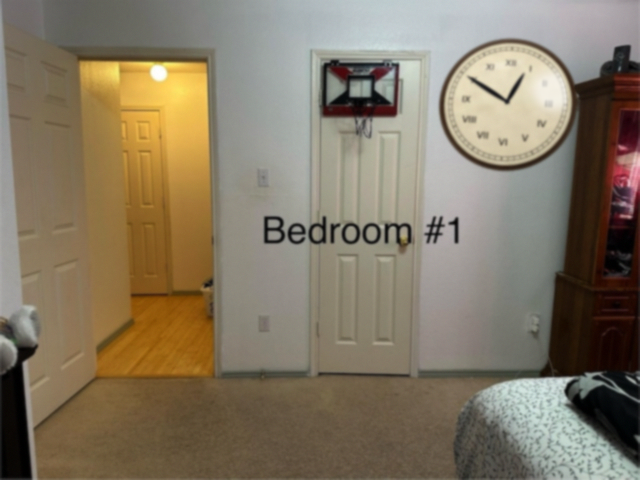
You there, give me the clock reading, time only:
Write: 12:50
